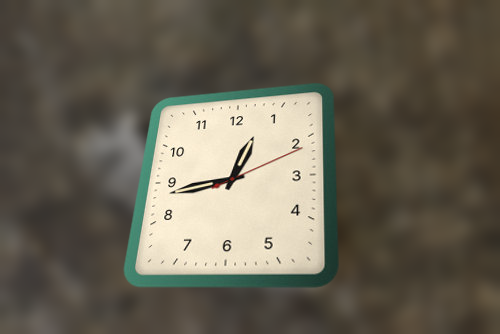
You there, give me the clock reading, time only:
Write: 12:43:11
